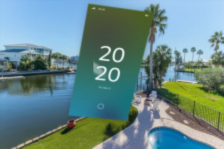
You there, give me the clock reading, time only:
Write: 20:20
